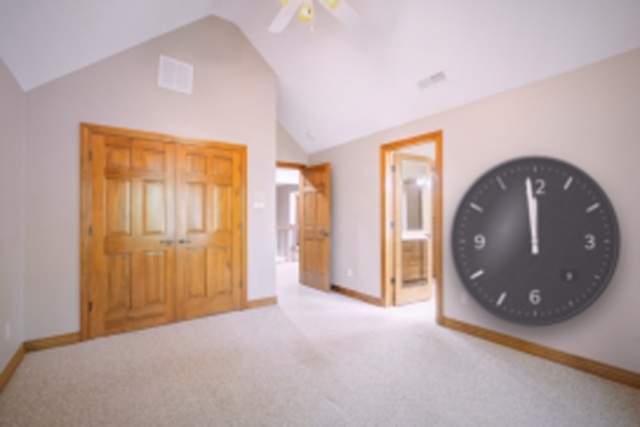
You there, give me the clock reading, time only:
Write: 11:59
